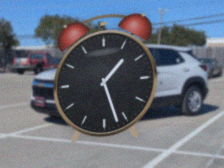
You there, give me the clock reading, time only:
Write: 1:27
